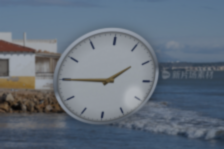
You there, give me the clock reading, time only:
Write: 1:45
